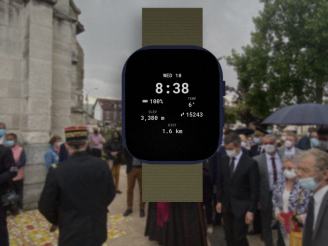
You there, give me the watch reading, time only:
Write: 8:38
